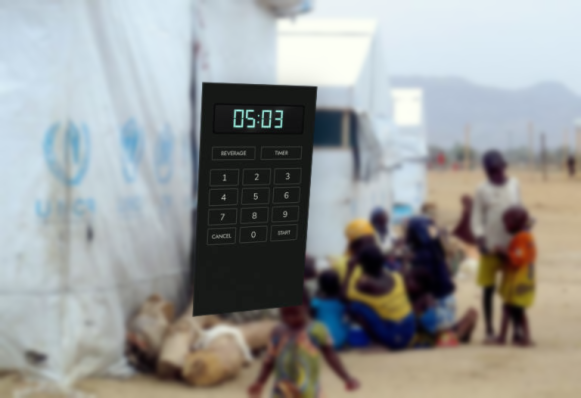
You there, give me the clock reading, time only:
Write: 5:03
